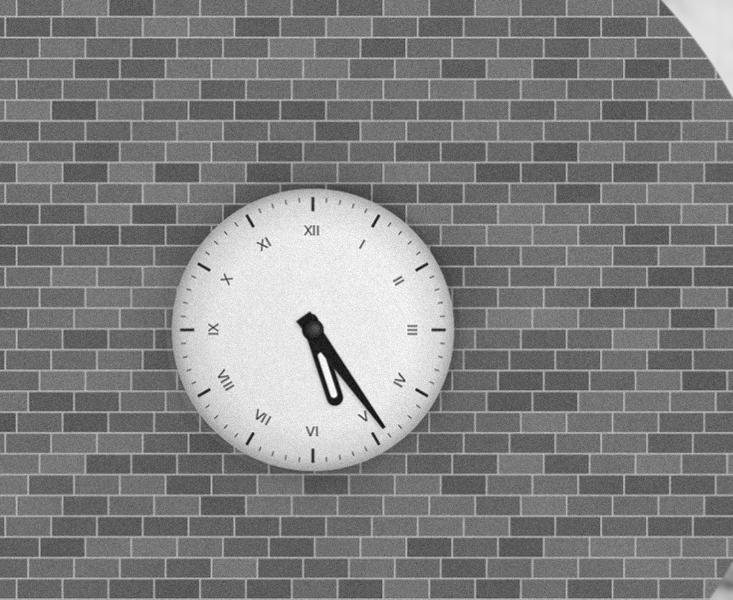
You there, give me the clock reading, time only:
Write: 5:24
